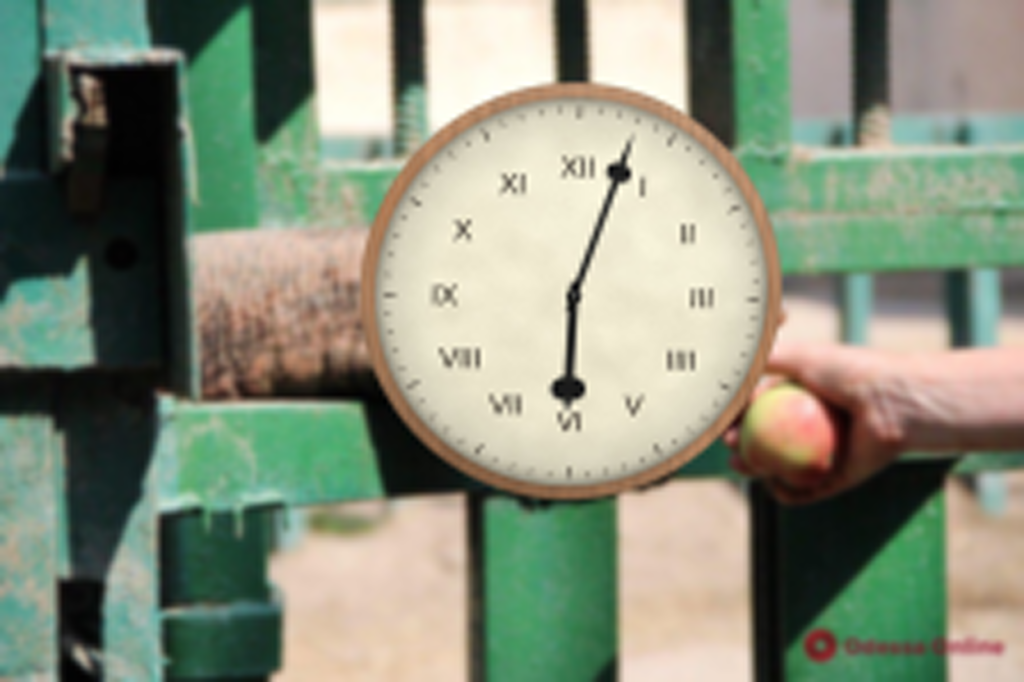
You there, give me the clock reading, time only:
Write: 6:03
